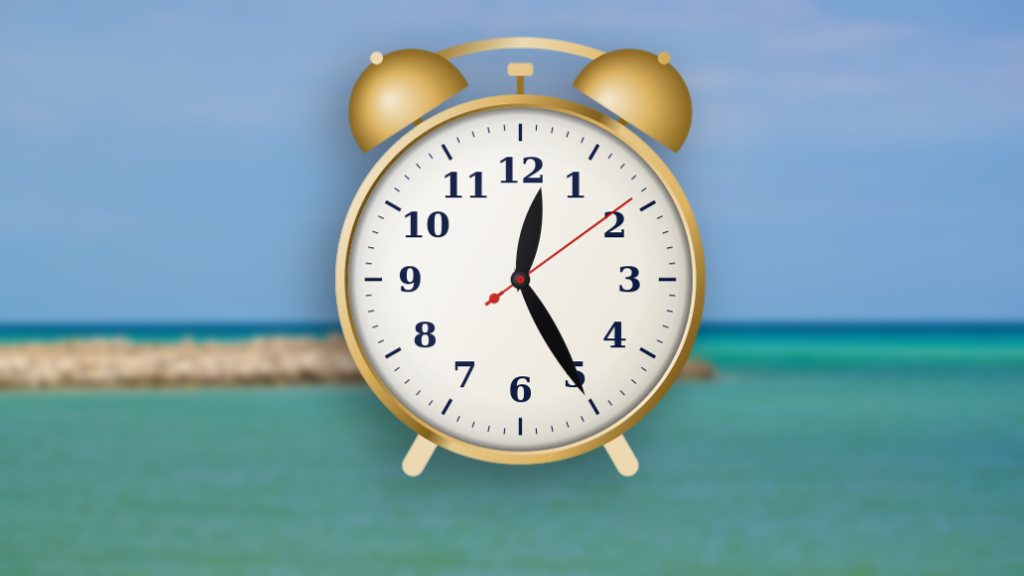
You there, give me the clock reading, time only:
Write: 12:25:09
